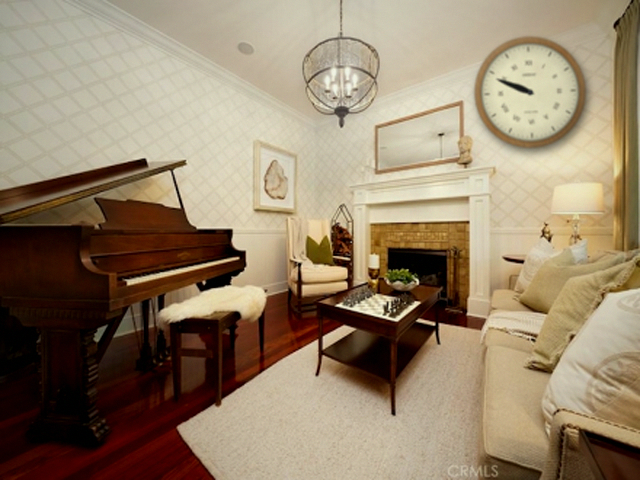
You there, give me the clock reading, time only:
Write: 9:49
